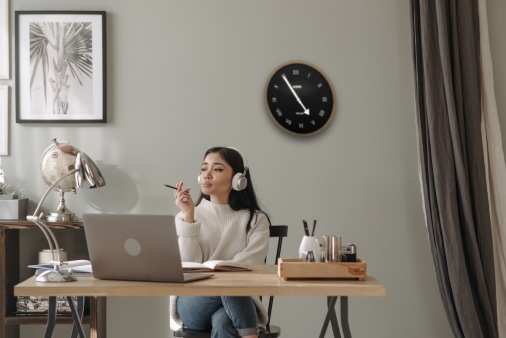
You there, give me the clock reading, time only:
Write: 4:55
